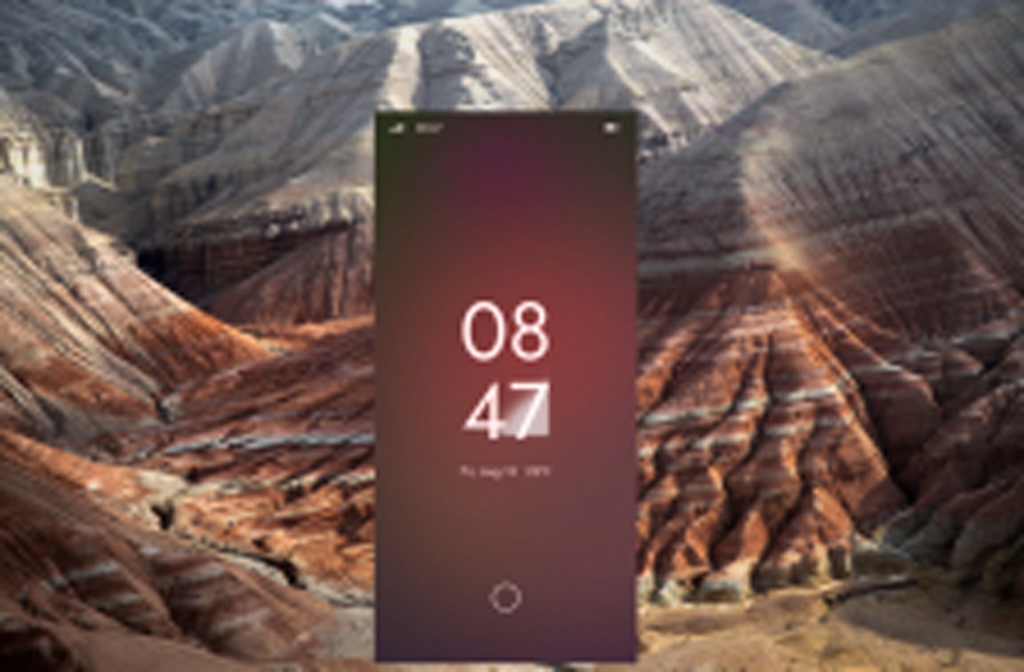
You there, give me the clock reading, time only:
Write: 8:47
